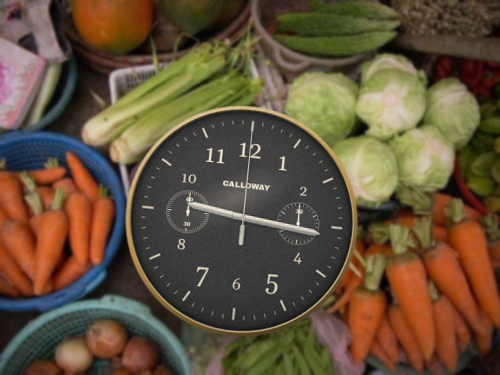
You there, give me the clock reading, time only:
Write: 9:16
